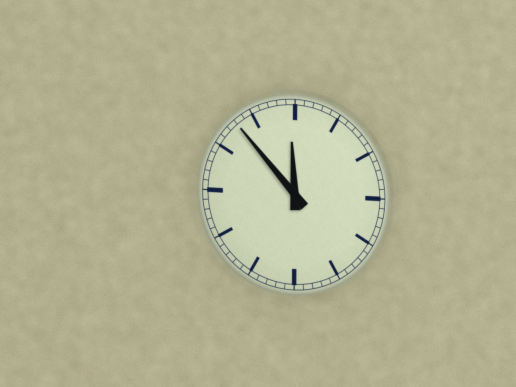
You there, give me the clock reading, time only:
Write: 11:53
